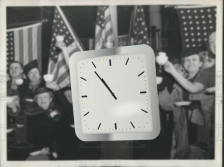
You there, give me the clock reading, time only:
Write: 10:54
